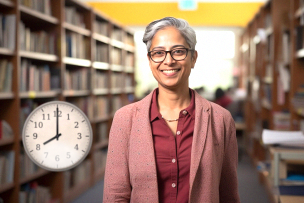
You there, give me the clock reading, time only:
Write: 8:00
